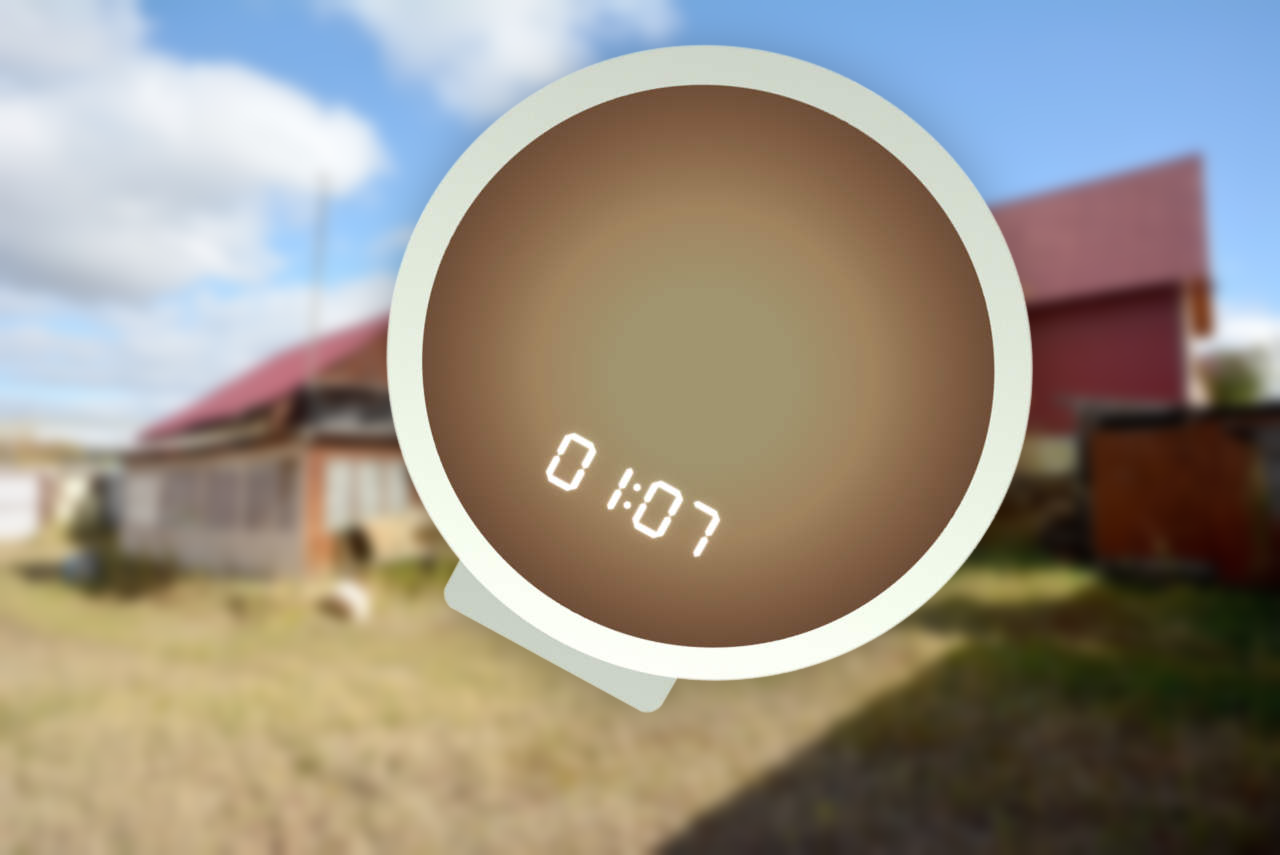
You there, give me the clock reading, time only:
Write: 1:07
